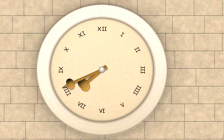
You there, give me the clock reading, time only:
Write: 7:41
